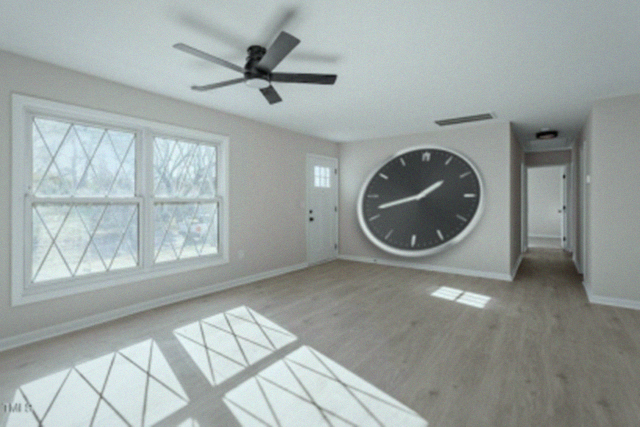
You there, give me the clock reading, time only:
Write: 1:42
